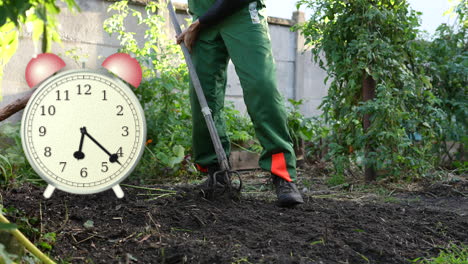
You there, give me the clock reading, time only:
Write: 6:22
